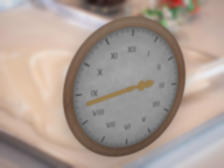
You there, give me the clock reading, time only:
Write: 2:43
